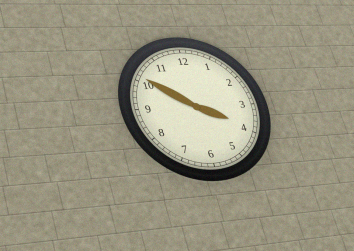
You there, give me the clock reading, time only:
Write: 3:51
